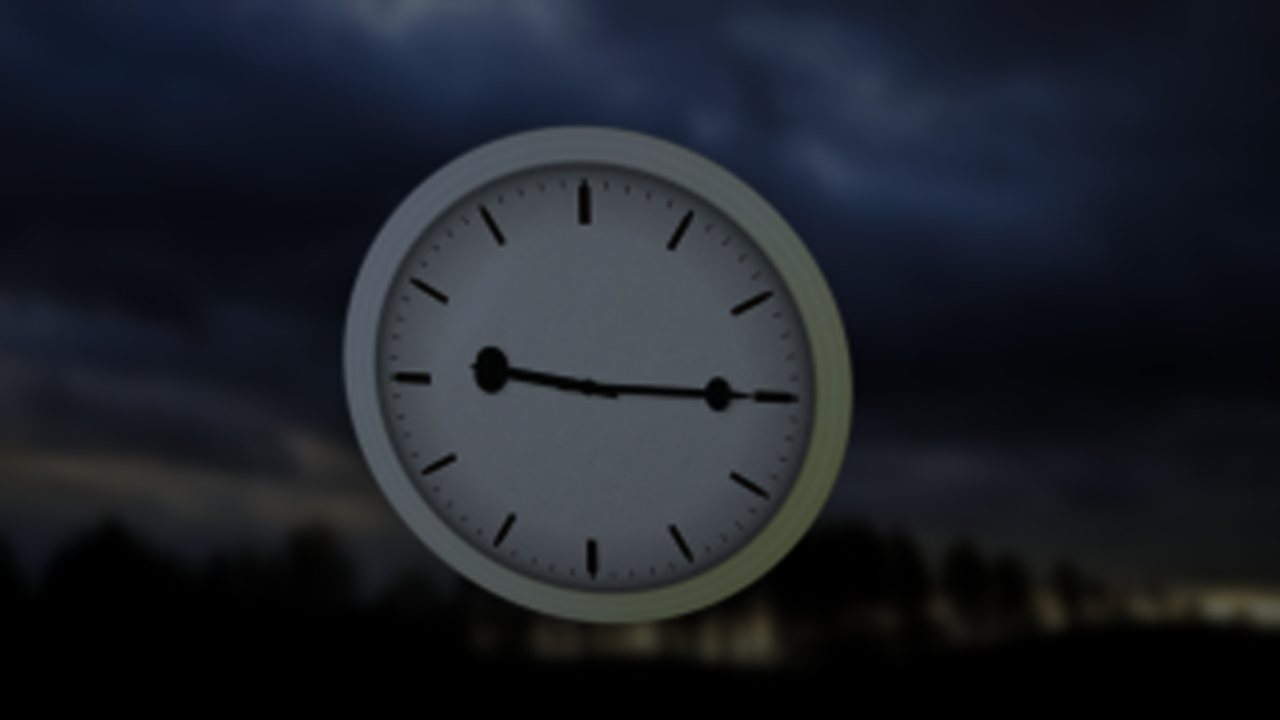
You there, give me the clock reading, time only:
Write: 9:15
